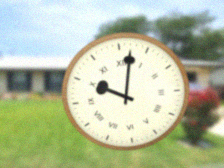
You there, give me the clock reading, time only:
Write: 10:02
